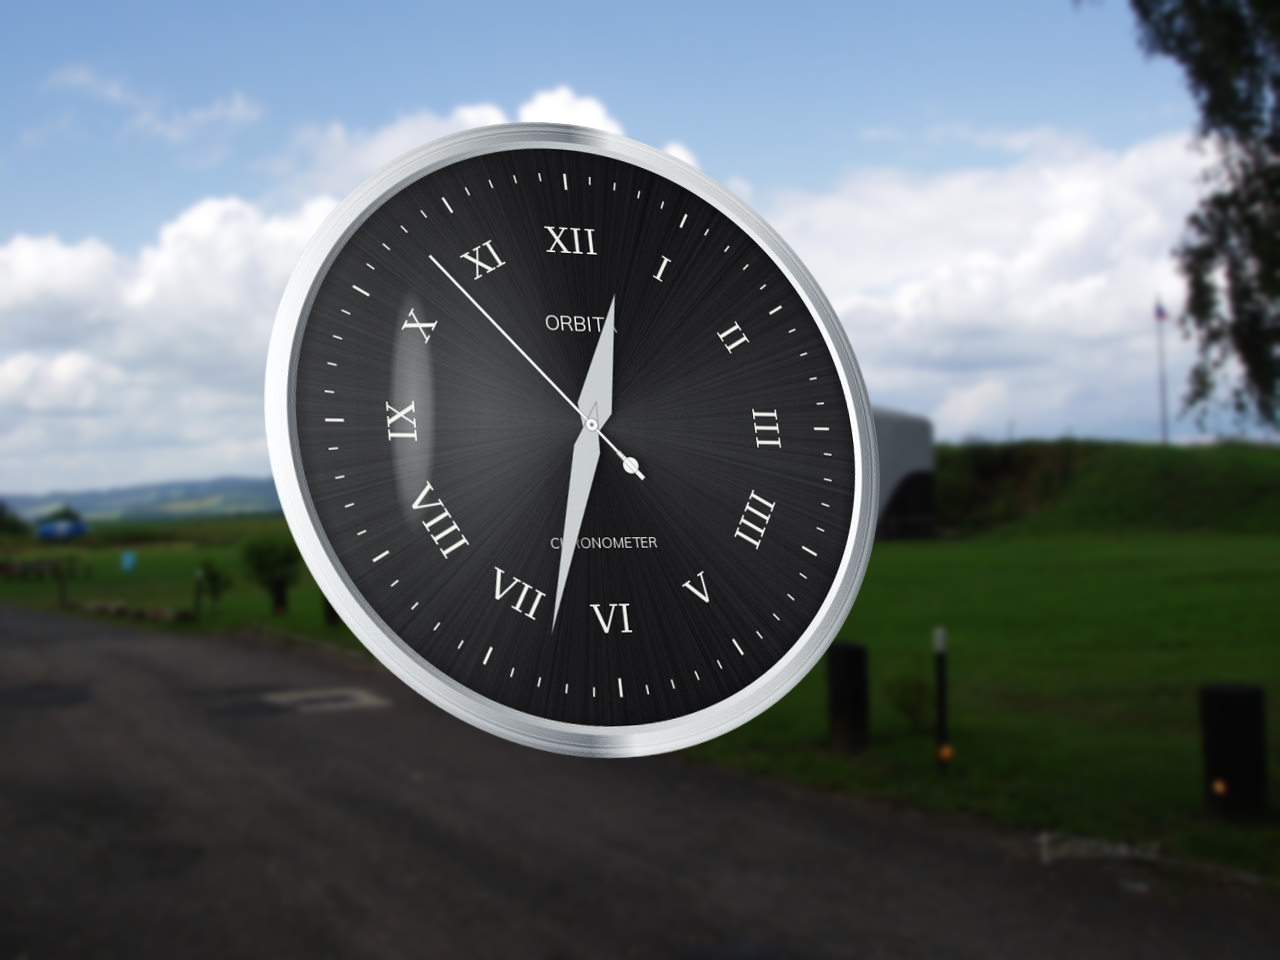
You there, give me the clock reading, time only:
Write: 12:32:53
